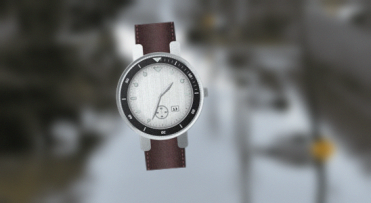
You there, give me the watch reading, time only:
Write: 1:34
